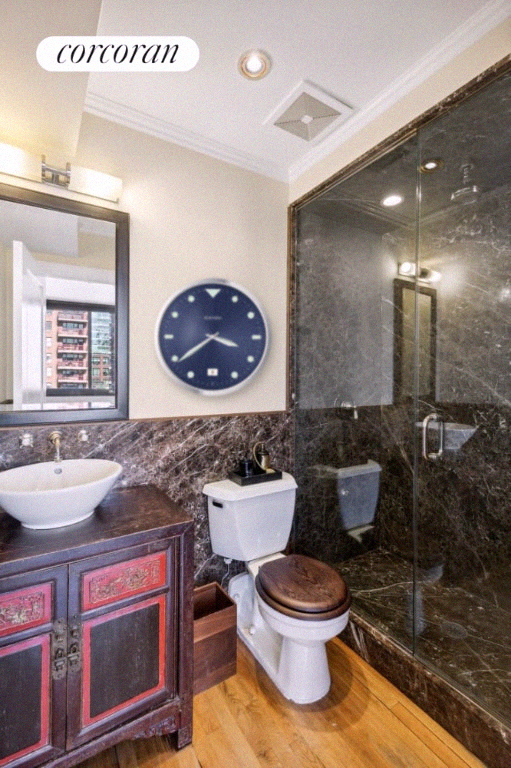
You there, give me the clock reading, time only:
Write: 3:39
